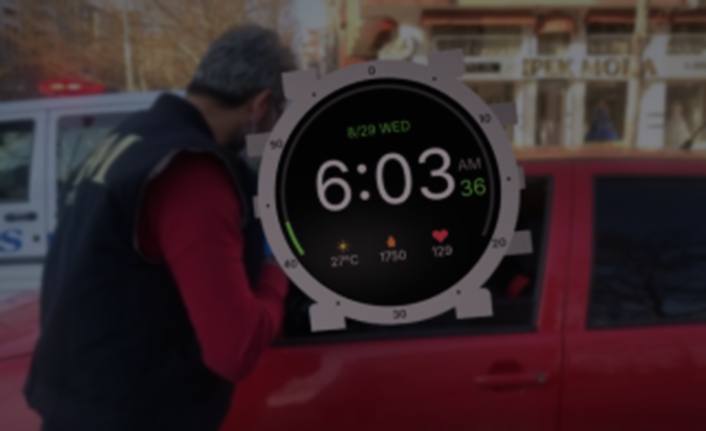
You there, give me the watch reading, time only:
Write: 6:03:36
